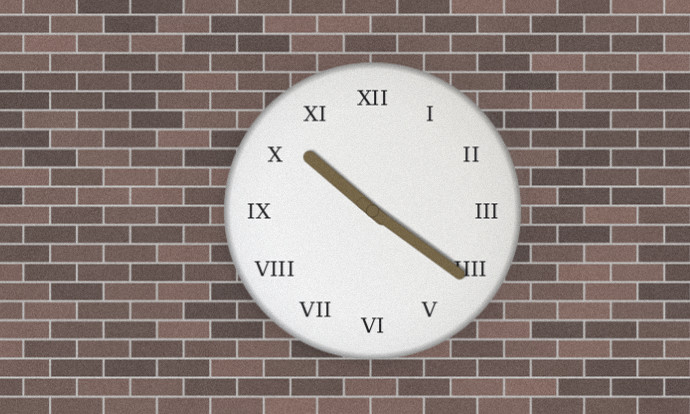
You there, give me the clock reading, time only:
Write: 10:21
